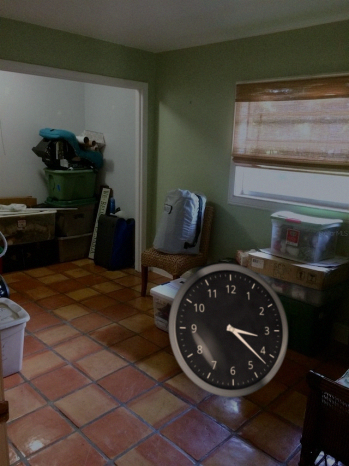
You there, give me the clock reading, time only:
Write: 3:22
